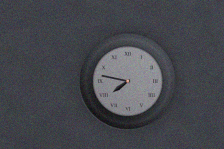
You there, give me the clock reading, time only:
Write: 7:47
